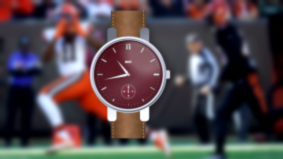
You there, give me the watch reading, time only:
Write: 10:43
